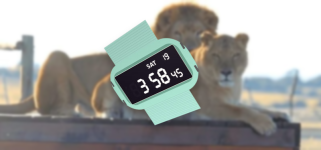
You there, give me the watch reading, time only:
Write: 3:58:45
